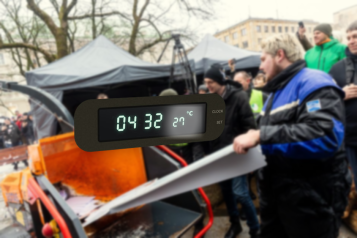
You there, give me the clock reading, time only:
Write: 4:32
